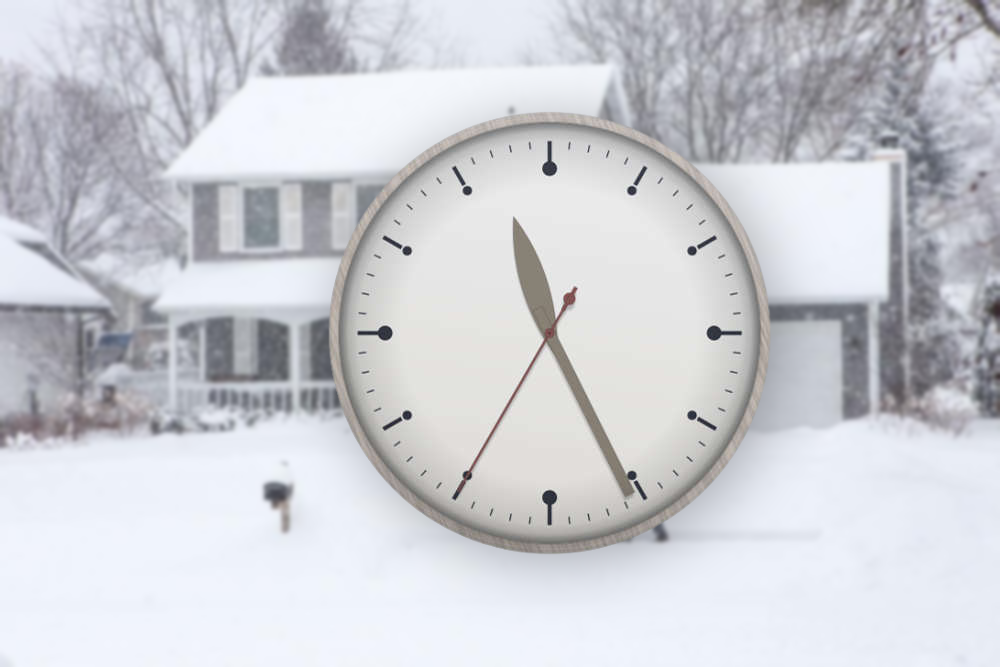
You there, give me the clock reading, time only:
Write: 11:25:35
